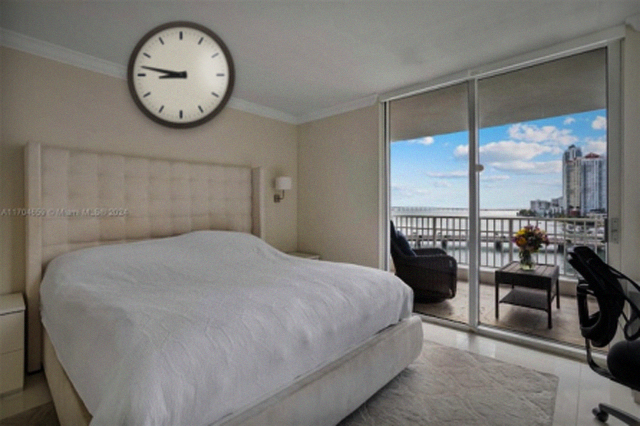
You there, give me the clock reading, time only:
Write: 8:47
